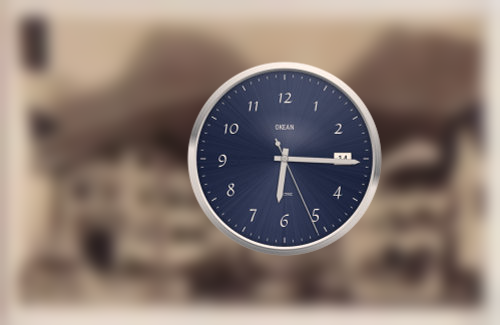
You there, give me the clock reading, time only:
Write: 6:15:26
